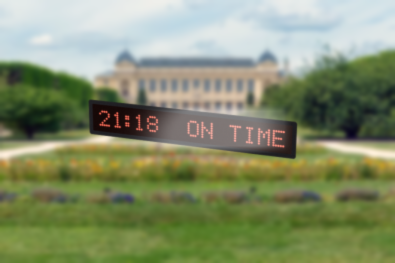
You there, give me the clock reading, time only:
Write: 21:18
